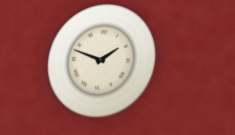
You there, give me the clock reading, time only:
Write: 1:48
